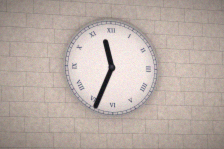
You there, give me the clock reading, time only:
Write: 11:34
